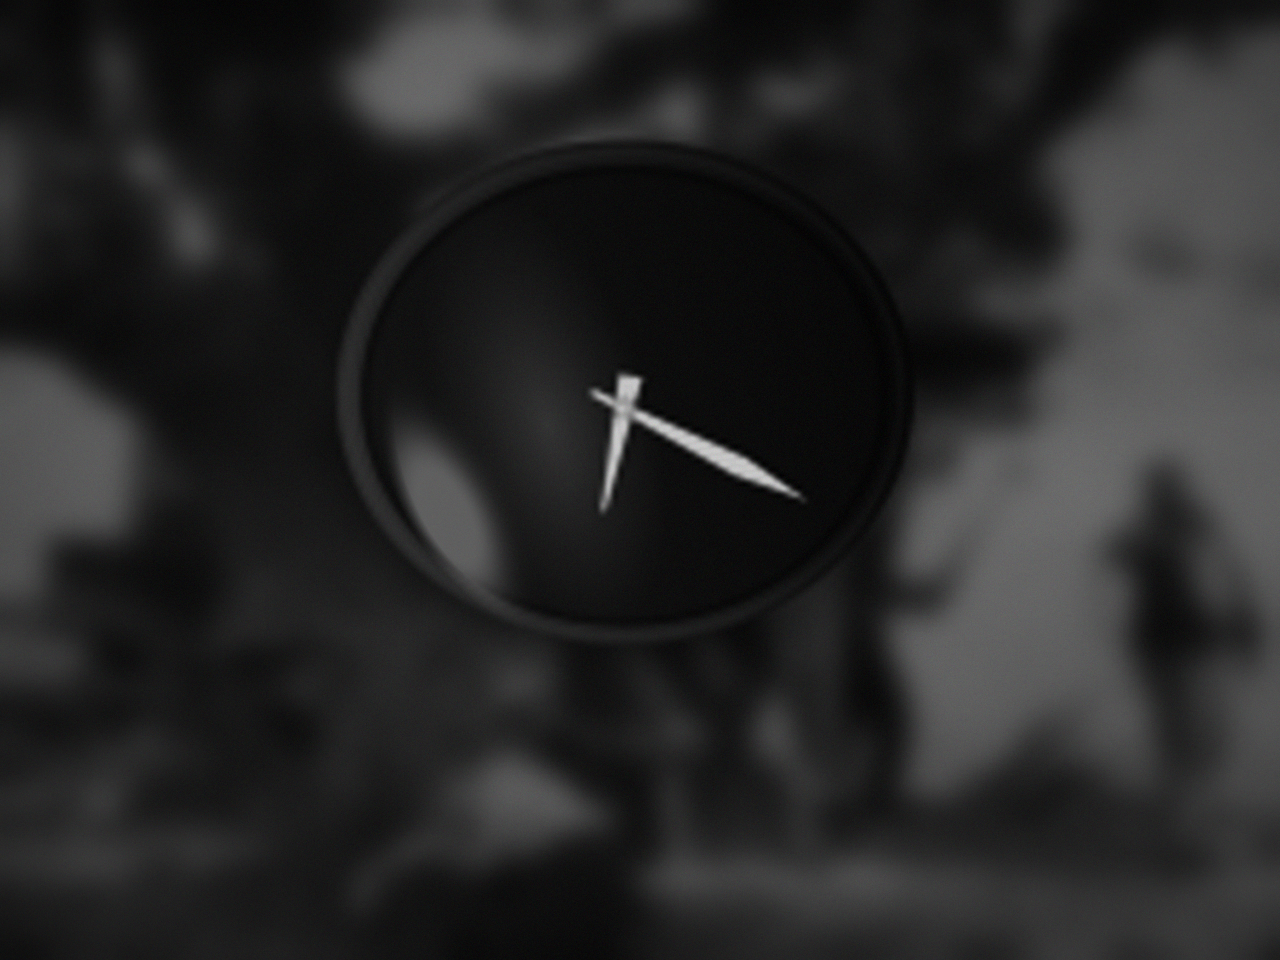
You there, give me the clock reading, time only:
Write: 6:20
